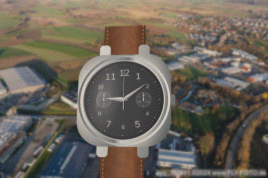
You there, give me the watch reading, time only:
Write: 9:09
